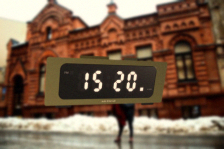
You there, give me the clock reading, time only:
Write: 15:20
